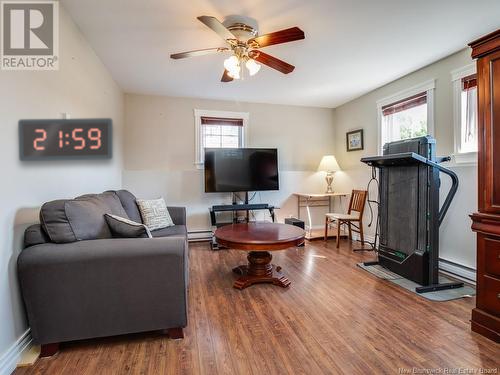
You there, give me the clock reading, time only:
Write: 21:59
